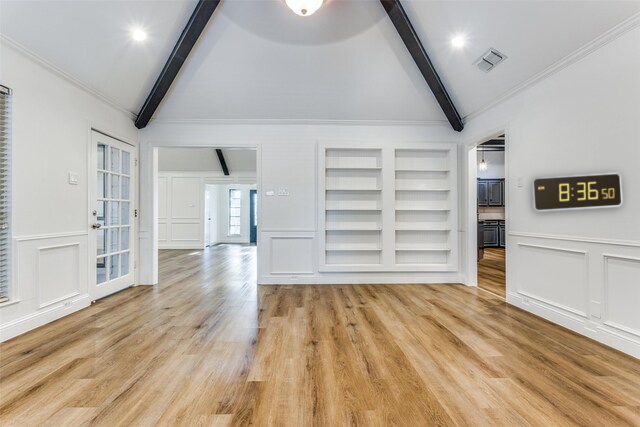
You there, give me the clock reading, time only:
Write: 8:36:50
